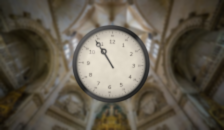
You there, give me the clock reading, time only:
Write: 10:54
